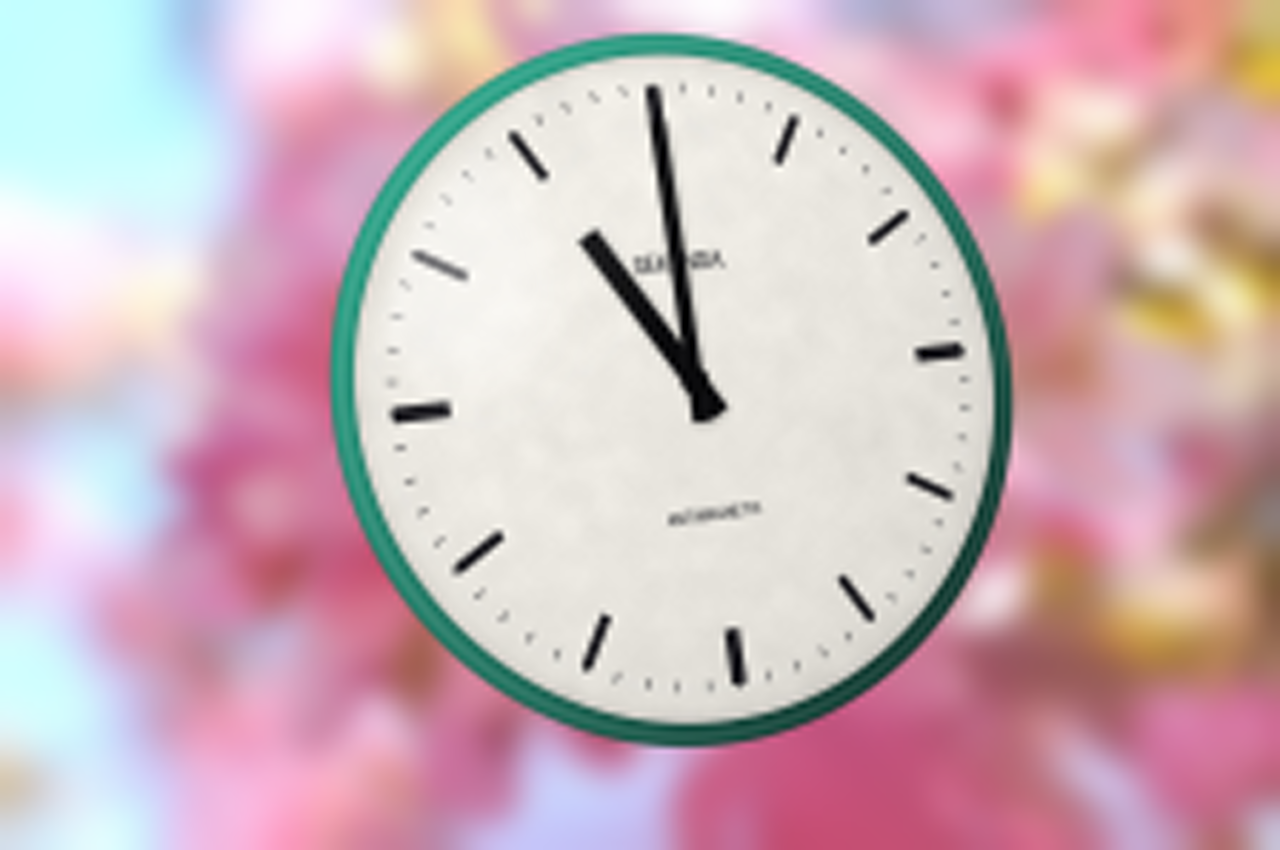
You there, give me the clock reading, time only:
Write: 11:00
